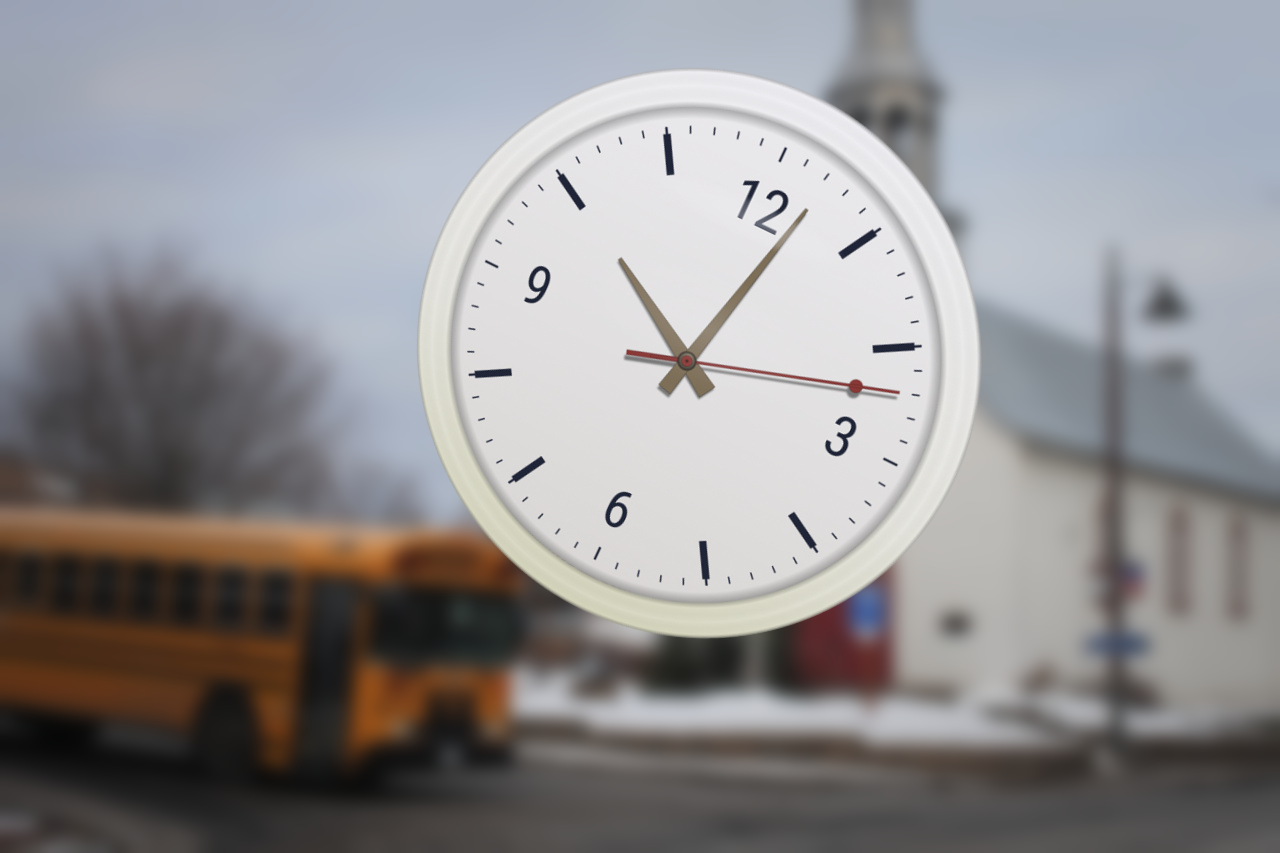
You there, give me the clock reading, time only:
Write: 10:02:12
